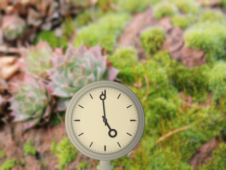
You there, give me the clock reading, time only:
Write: 4:59
